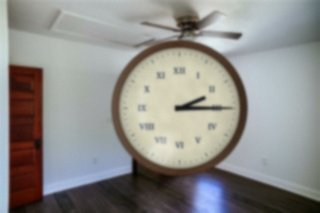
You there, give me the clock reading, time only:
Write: 2:15
